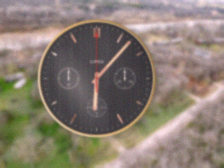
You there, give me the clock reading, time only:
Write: 6:07
